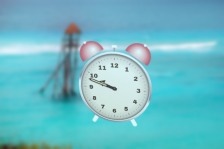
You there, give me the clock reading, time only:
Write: 9:48
